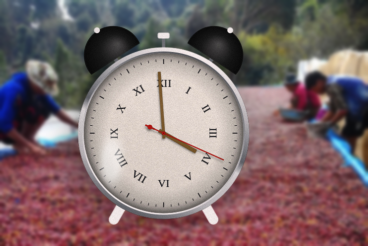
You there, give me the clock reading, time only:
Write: 3:59:19
